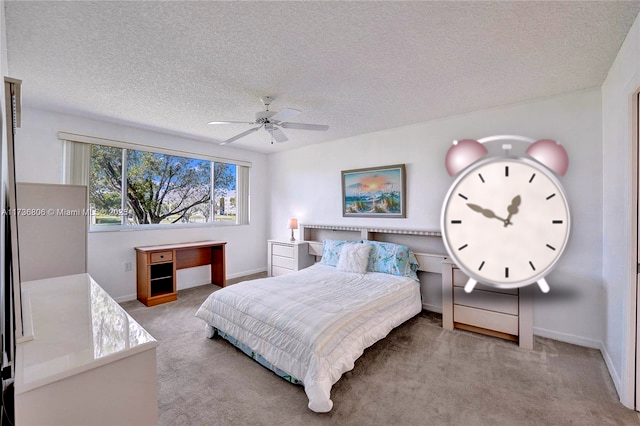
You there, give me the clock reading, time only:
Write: 12:49
